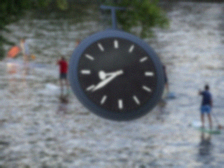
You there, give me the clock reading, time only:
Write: 8:39
